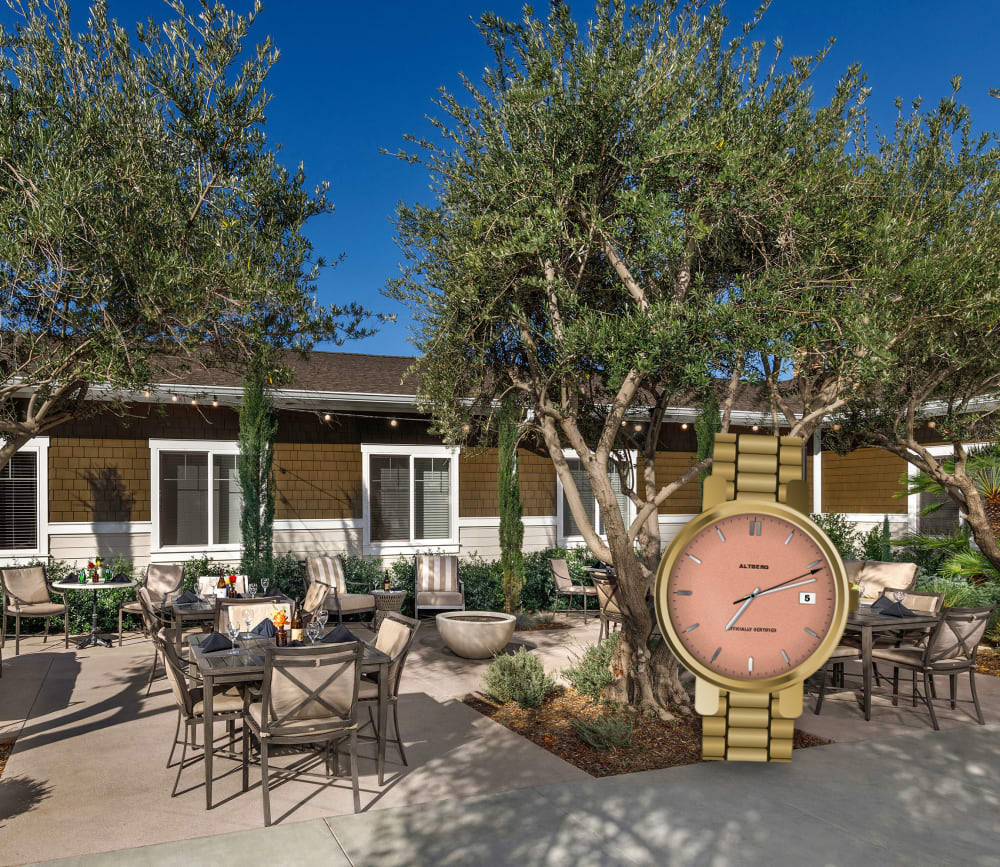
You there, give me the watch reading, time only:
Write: 7:12:11
